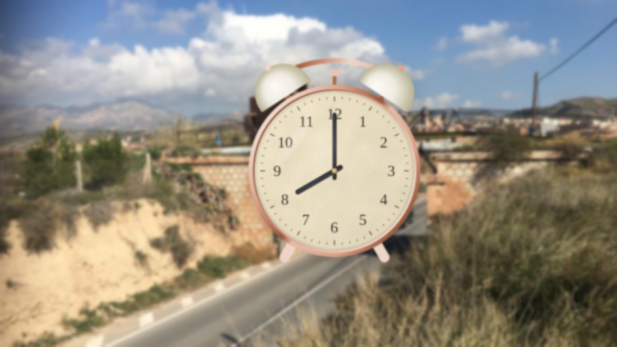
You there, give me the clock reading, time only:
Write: 8:00
